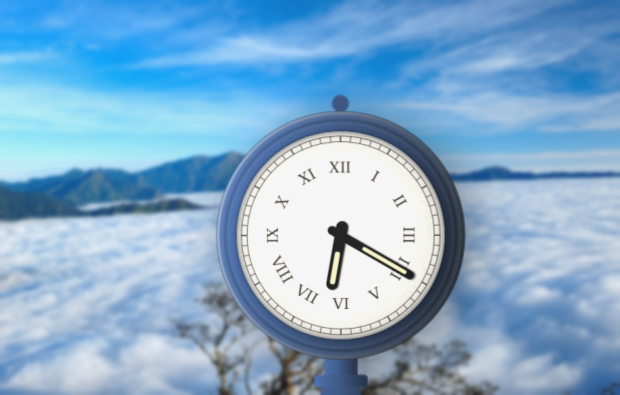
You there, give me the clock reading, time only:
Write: 6:20
